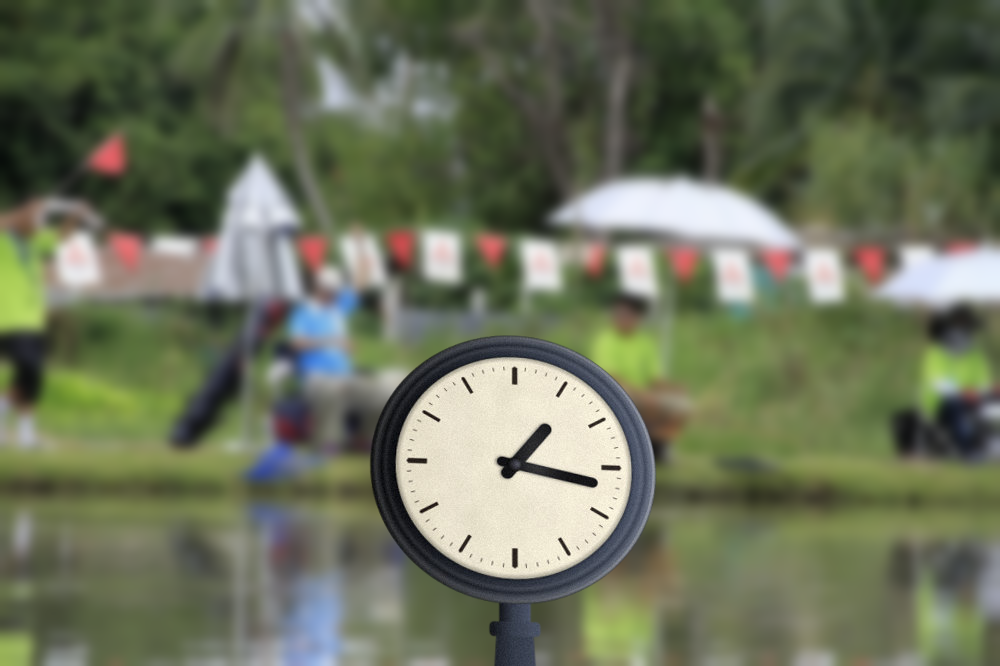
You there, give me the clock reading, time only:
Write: 1:17
